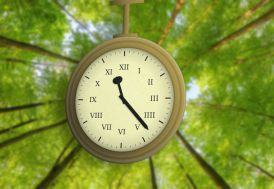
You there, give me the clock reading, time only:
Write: 11:23
